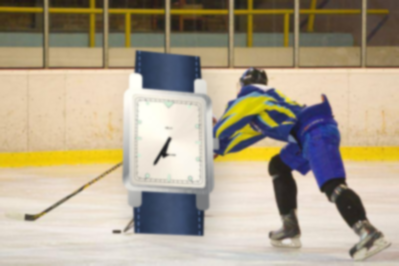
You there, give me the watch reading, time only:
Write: 6:35
